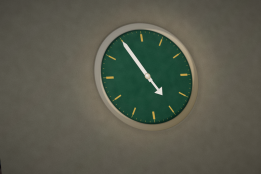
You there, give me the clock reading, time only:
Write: 4:55
